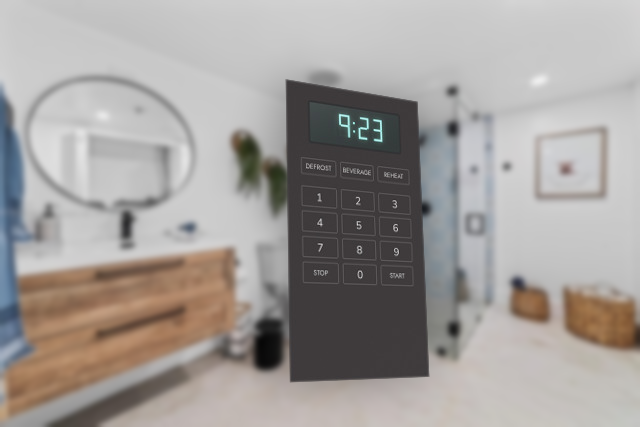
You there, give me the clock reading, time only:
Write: 9:23
